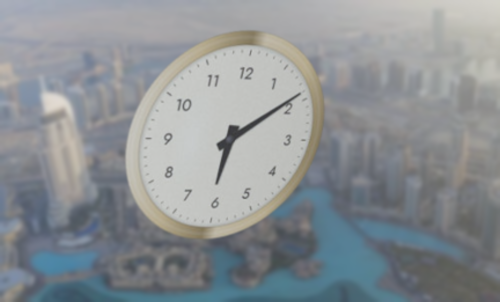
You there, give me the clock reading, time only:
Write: 6:09
